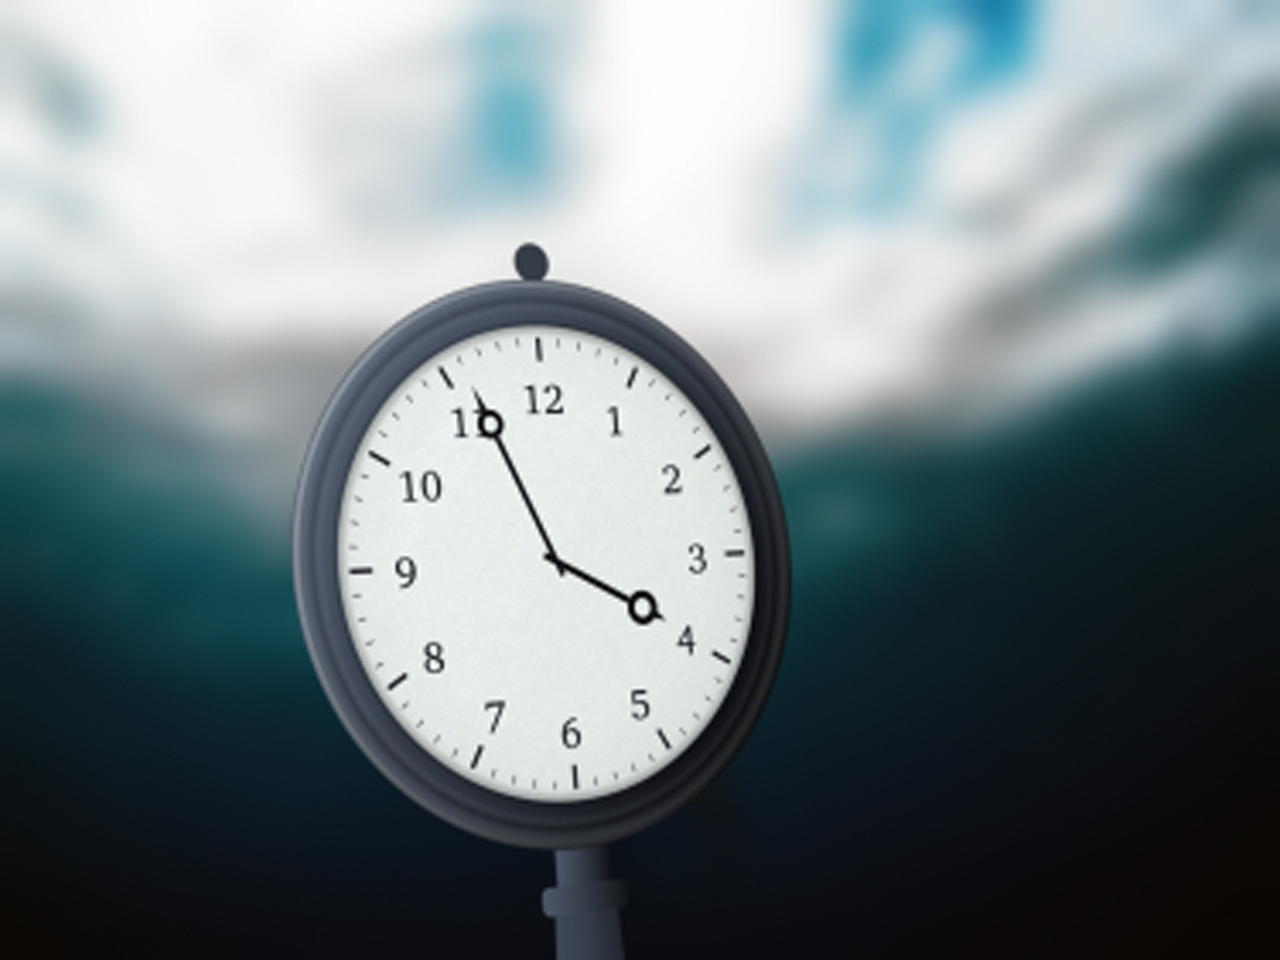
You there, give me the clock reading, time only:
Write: 3:56
